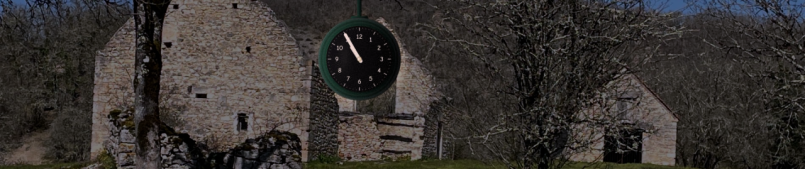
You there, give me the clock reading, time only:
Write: 10:55
